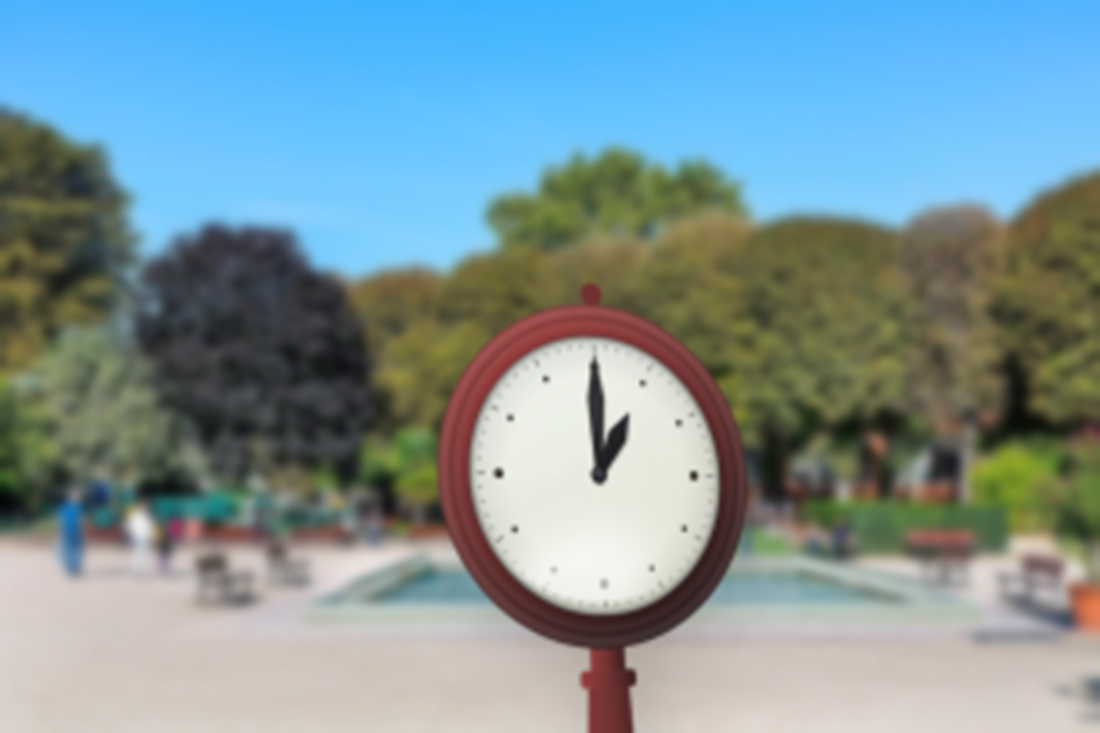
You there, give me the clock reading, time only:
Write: 1:00
